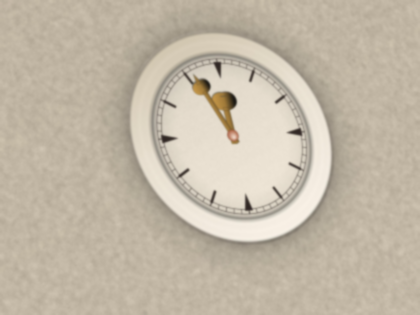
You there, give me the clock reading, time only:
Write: 11:56
